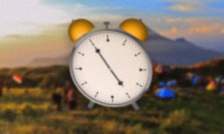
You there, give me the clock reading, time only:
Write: 4:55
